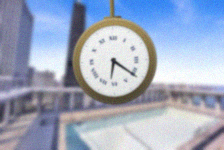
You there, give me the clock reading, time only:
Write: 6:21
